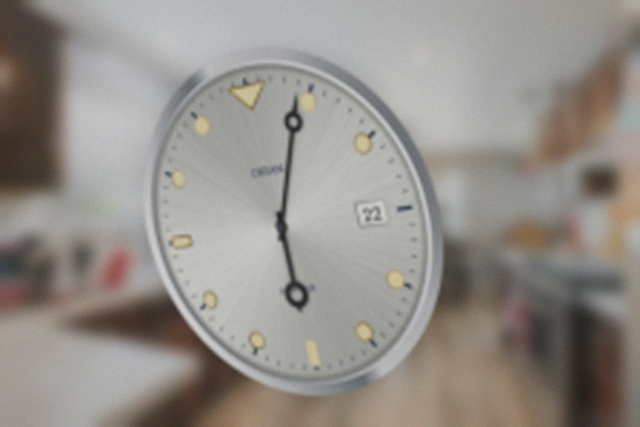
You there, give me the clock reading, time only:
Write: 6:04
